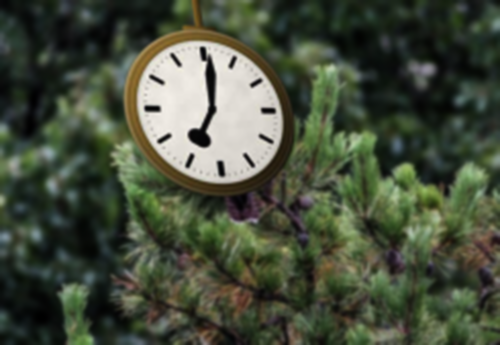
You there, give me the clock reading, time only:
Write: 7:01
